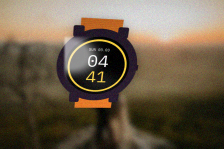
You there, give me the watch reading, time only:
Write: 4:41
